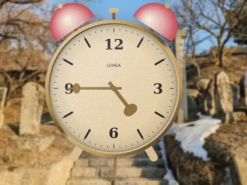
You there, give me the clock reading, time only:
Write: 4:45
